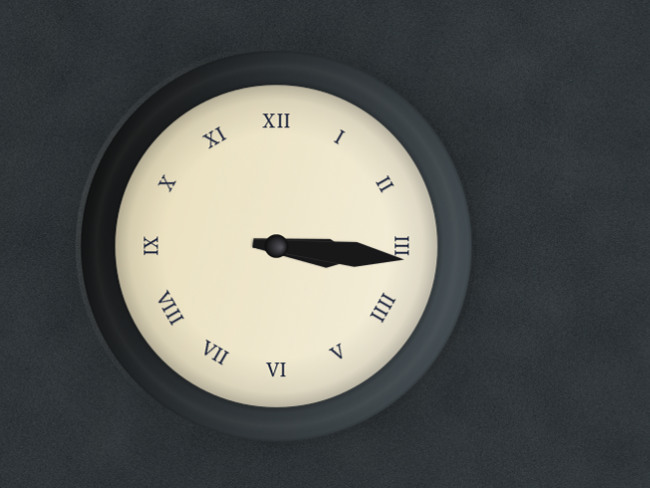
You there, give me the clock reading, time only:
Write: 3:16
